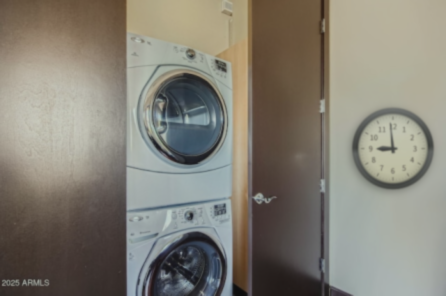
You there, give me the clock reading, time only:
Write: 8:59
